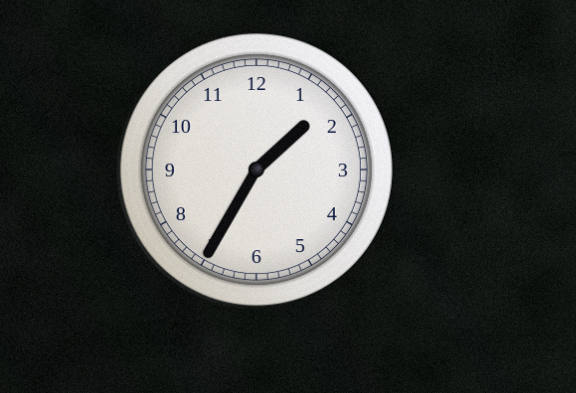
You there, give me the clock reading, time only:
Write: 1:35
